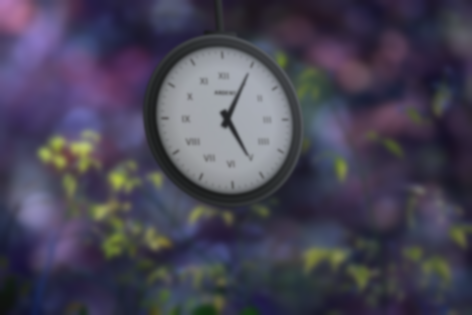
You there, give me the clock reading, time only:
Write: 5:05
